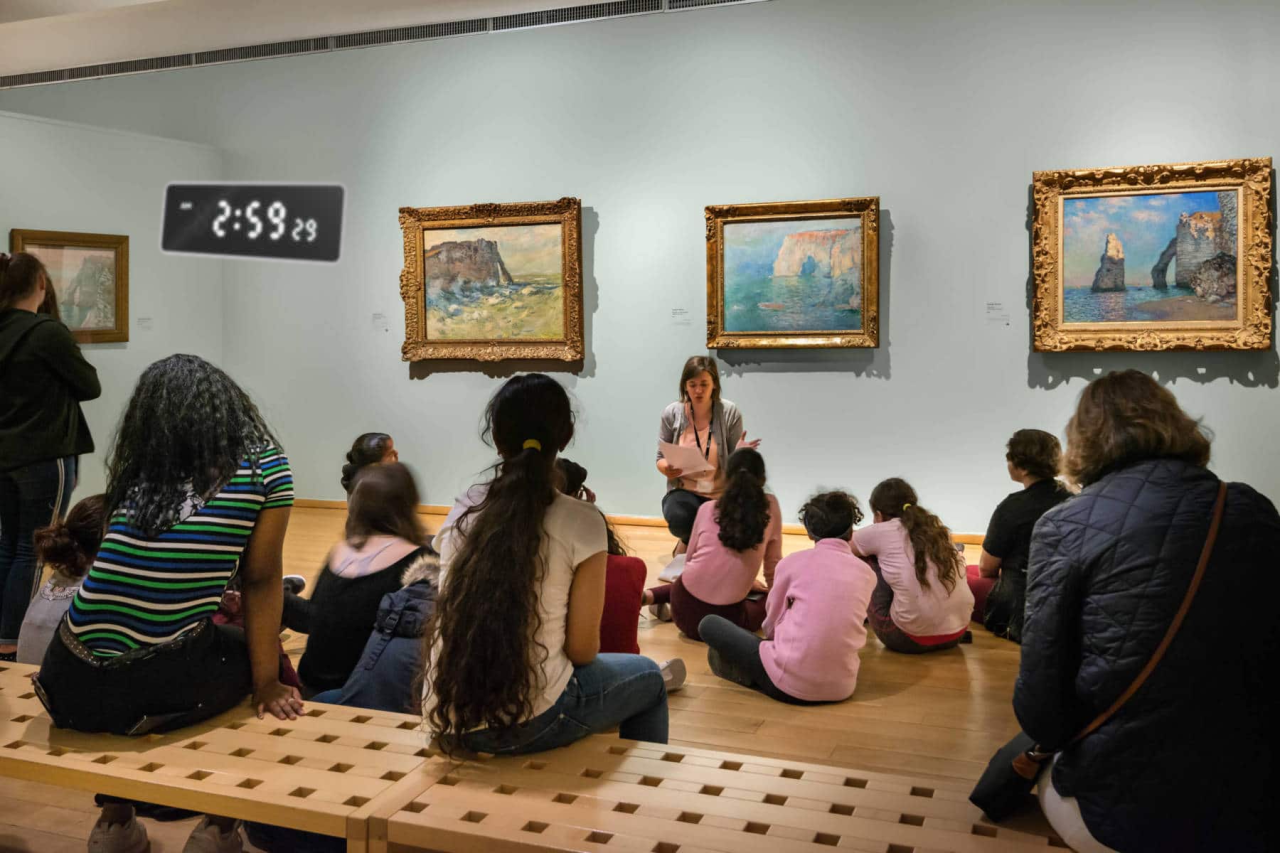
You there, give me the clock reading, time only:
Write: 2:59:29
